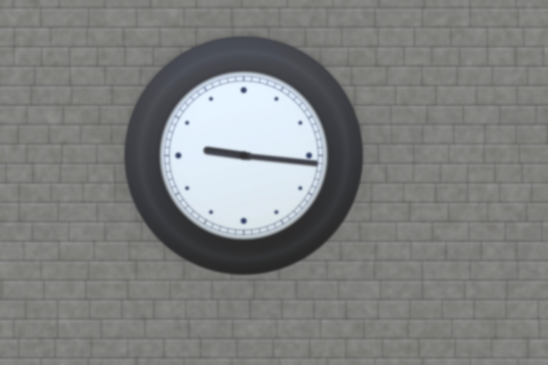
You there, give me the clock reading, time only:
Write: 9:16
